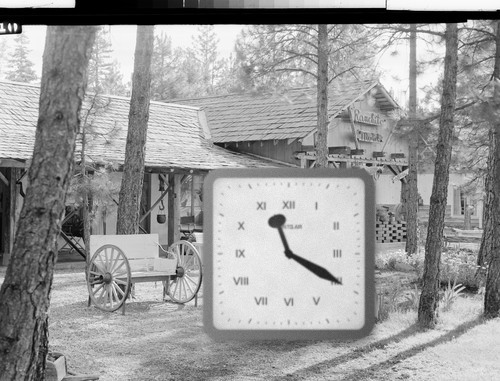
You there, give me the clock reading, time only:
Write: 11:20
